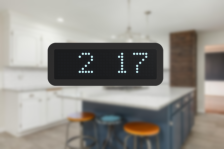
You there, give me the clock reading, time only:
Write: 2:17
